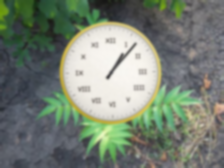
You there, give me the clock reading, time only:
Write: 1:07
